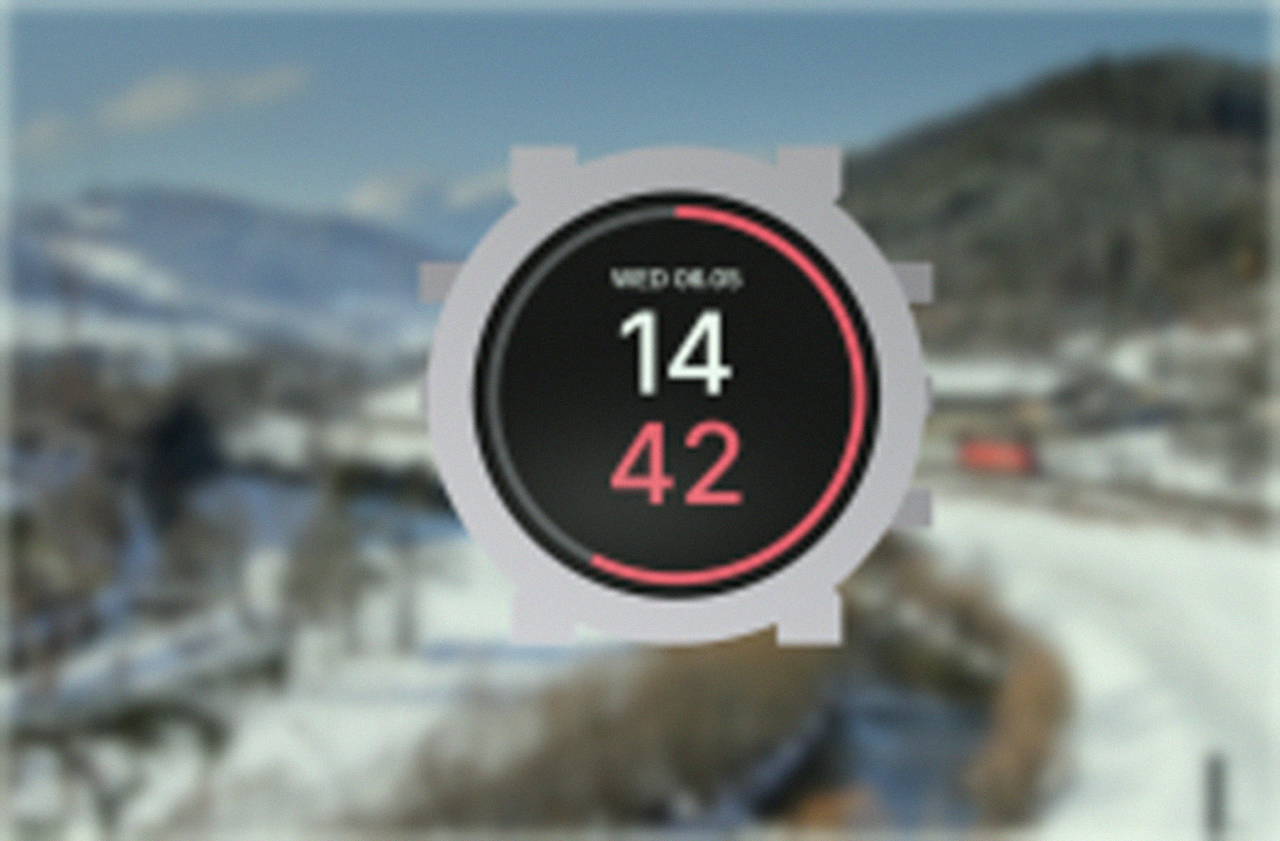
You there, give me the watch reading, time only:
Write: 14:42
